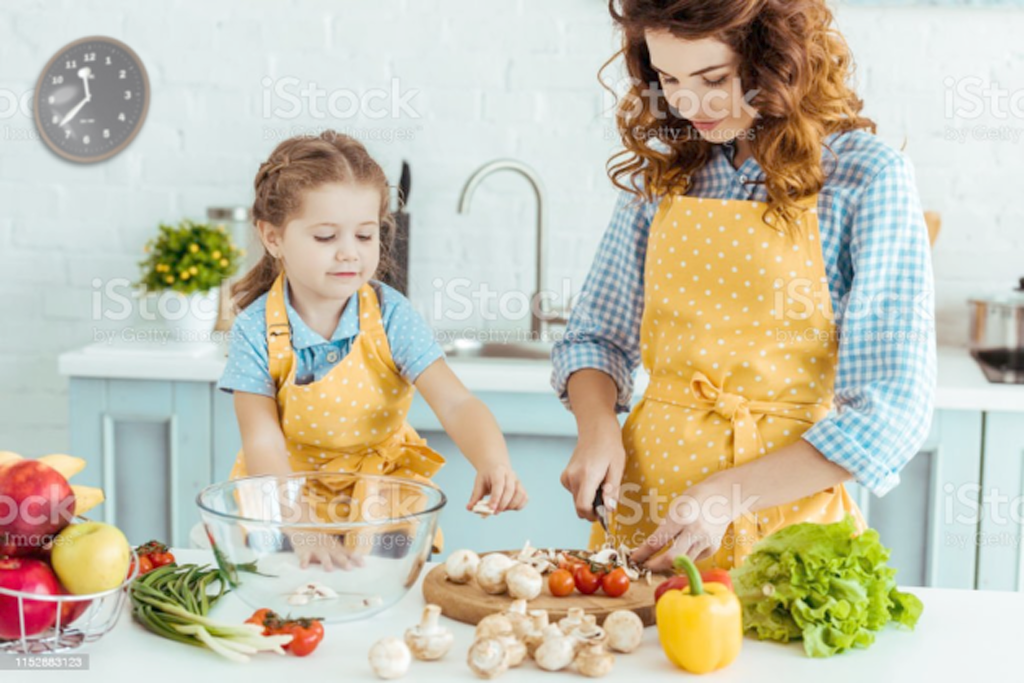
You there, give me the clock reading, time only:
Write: 11:38
